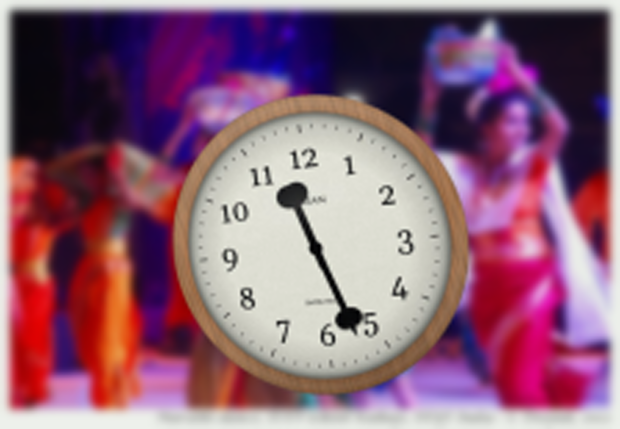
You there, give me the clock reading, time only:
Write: 11:27
